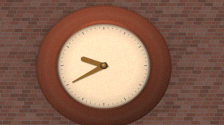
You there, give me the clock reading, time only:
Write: 9:40
